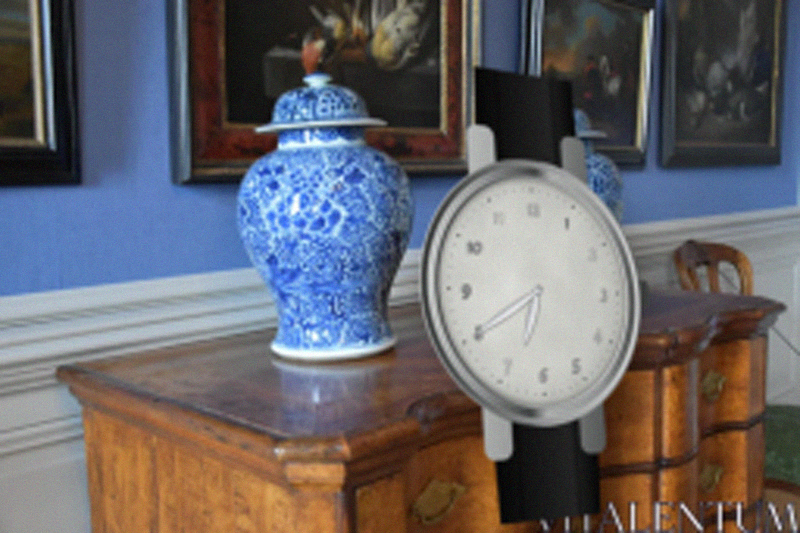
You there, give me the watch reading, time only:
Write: 6:40
